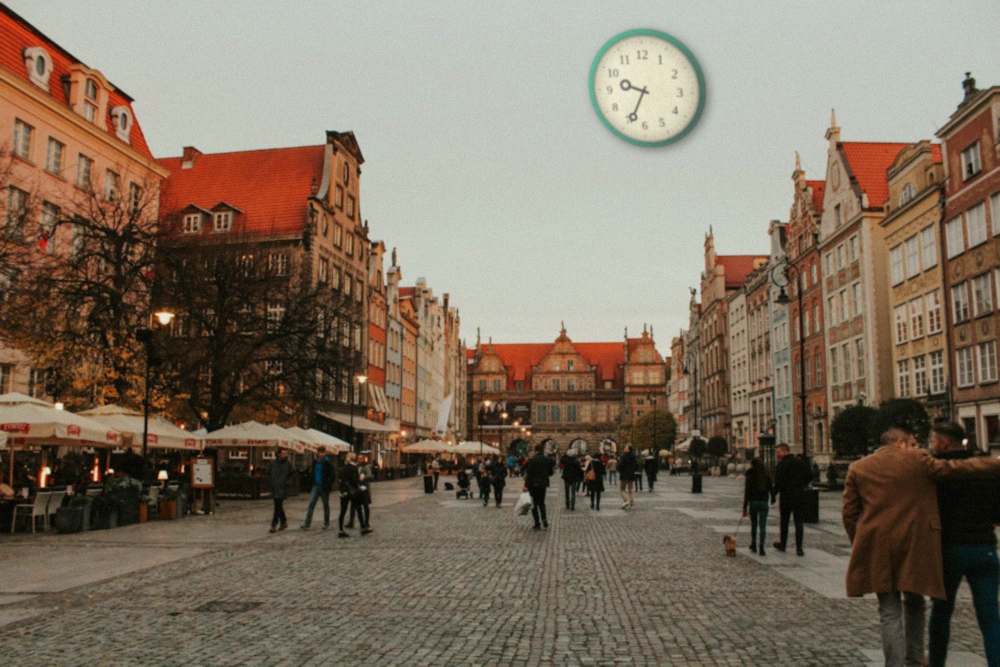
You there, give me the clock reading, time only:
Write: 9:34
